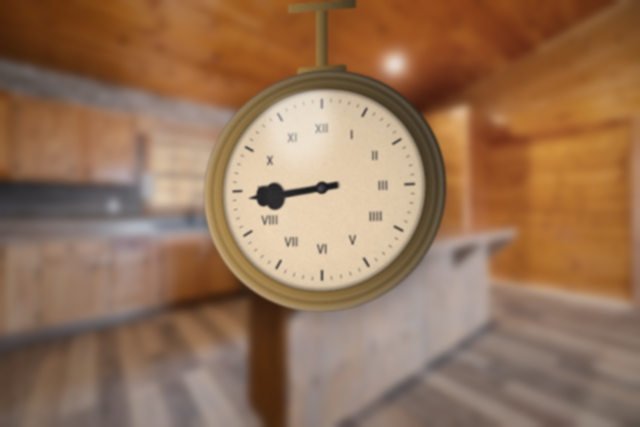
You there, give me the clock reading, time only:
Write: 8:44
